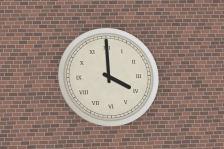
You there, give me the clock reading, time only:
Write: 4:00
